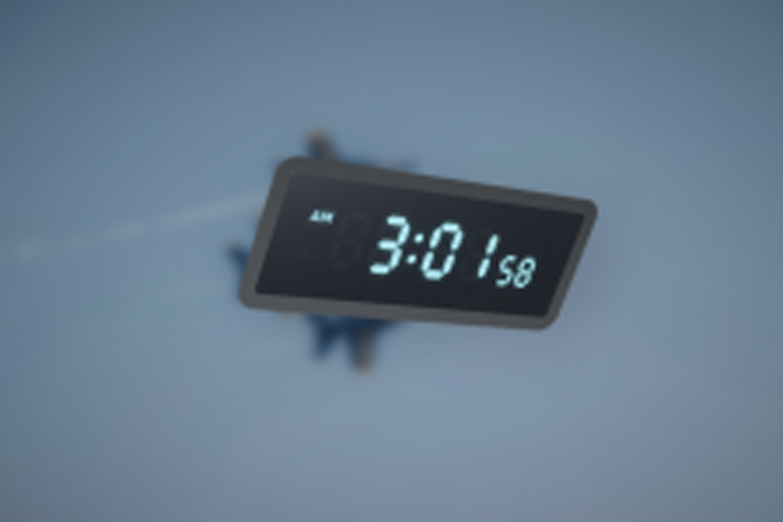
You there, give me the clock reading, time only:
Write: 3:01:58
